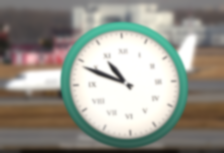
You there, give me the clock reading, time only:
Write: 10:49
